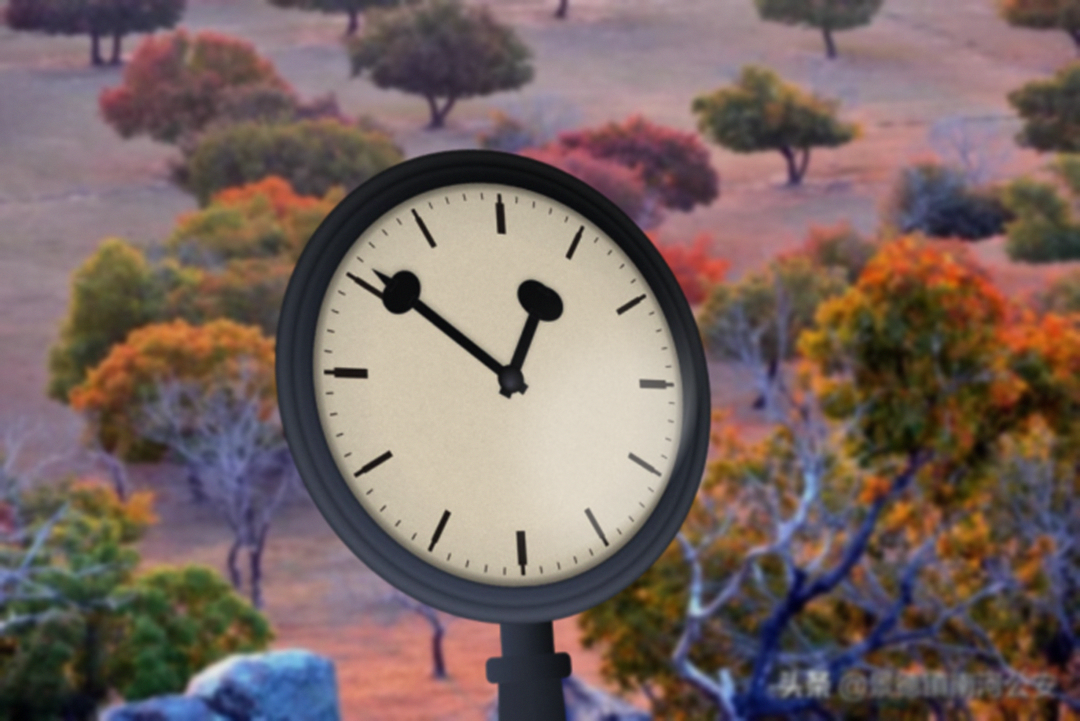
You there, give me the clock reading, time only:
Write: 12:51
